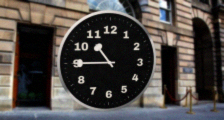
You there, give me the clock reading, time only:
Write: 10:45
